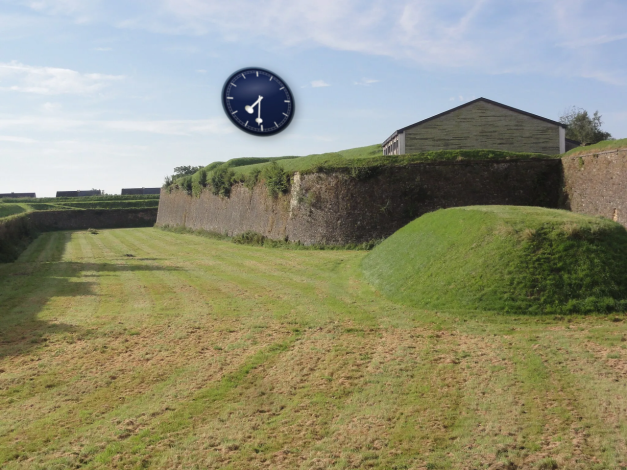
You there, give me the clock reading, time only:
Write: 7:31
